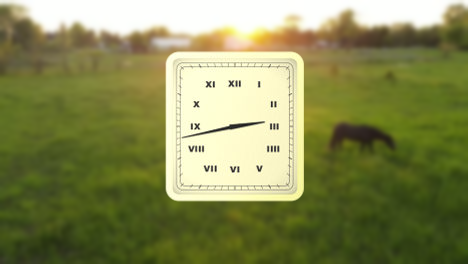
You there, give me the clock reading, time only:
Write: 2:43
